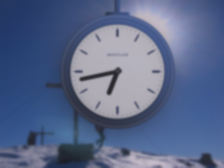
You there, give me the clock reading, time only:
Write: 6:43
